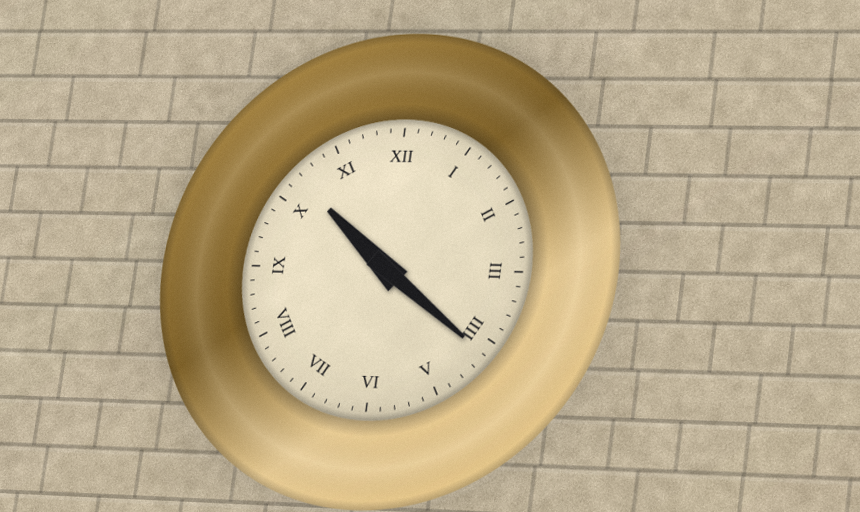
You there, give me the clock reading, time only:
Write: 10:21
